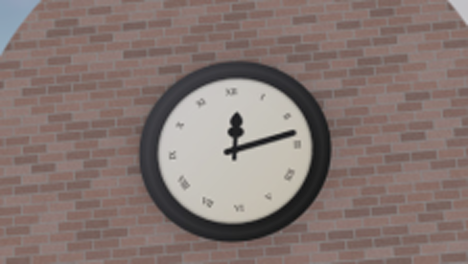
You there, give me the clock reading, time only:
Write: 12:13
